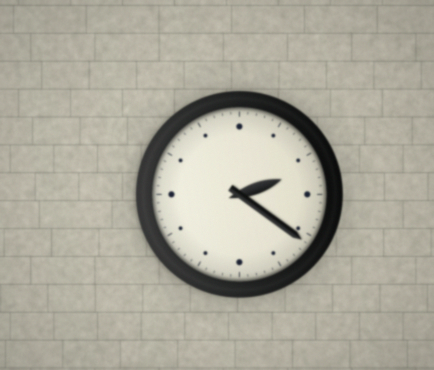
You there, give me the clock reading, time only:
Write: 2:21
